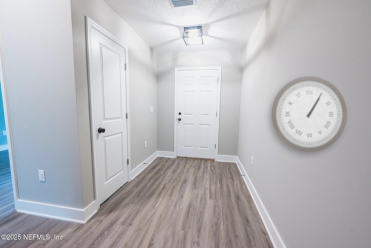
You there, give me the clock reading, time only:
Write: 1:05
